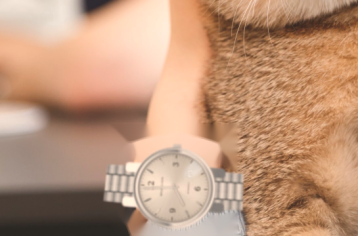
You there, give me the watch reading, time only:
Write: 7:59
